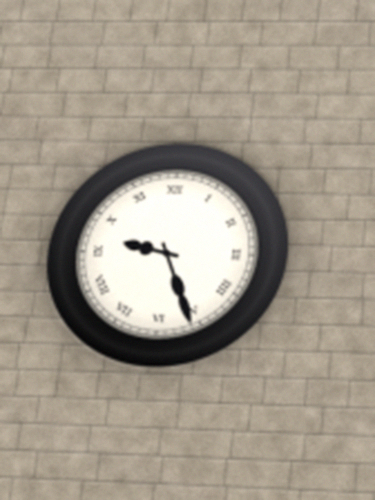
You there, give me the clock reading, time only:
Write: 9:26
